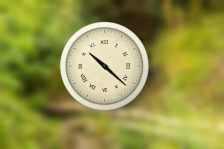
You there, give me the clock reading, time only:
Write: 10:22
